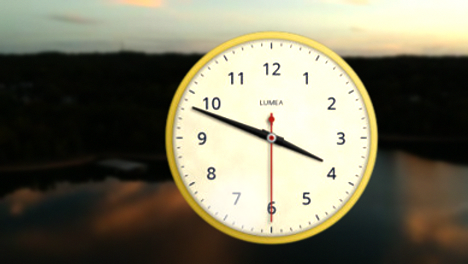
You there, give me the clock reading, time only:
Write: 3:48:30
